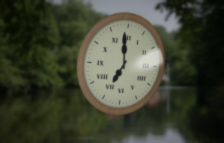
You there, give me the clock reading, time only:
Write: 6:59
